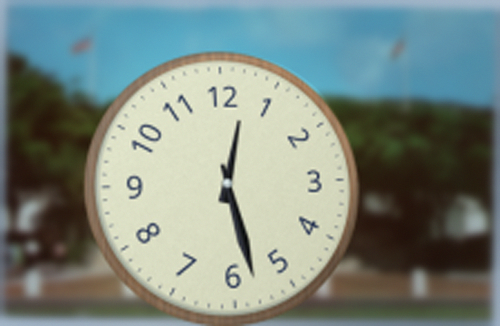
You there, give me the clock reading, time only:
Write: 12:28
